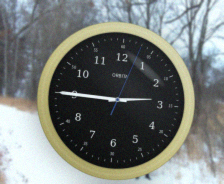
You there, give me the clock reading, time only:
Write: 2:45:03
